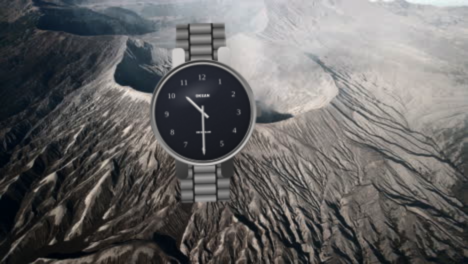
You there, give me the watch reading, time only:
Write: 10:30
